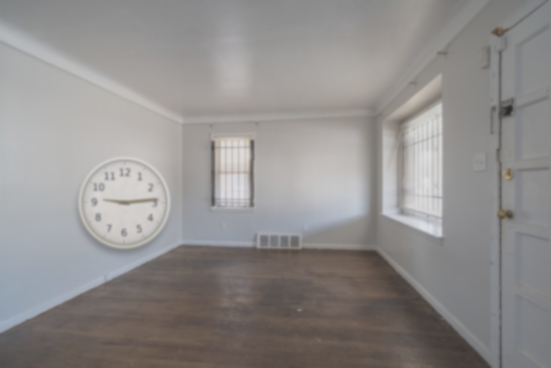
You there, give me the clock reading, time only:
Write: 9:14
